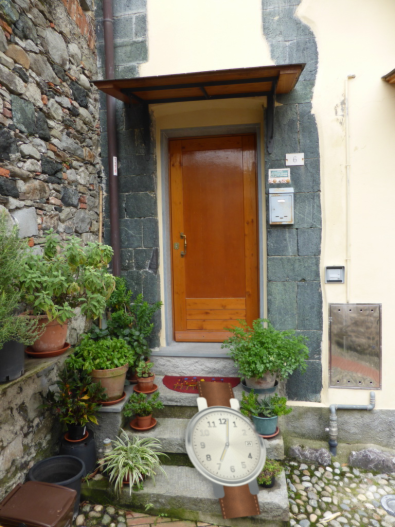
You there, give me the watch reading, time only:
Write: 7:02
